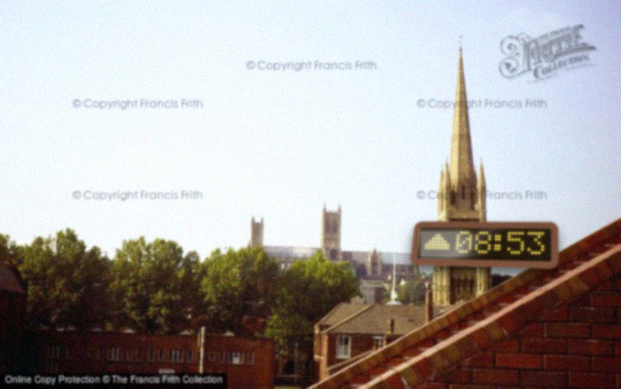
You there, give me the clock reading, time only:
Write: 8:53
